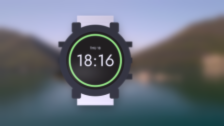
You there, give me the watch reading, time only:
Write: 18:16
